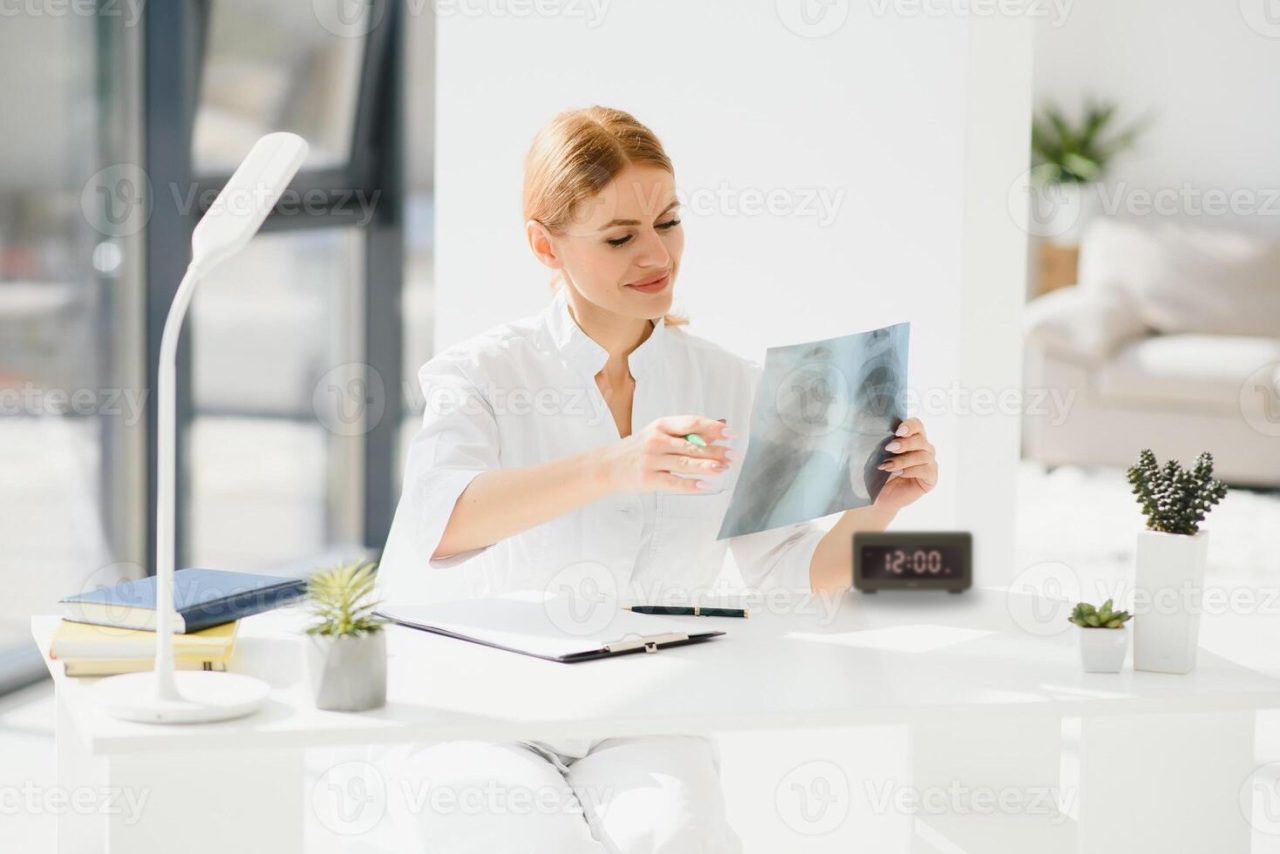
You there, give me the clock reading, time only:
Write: 12:00
